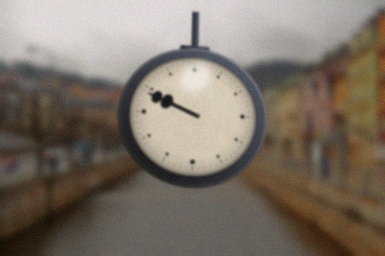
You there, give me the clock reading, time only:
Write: 9:49
